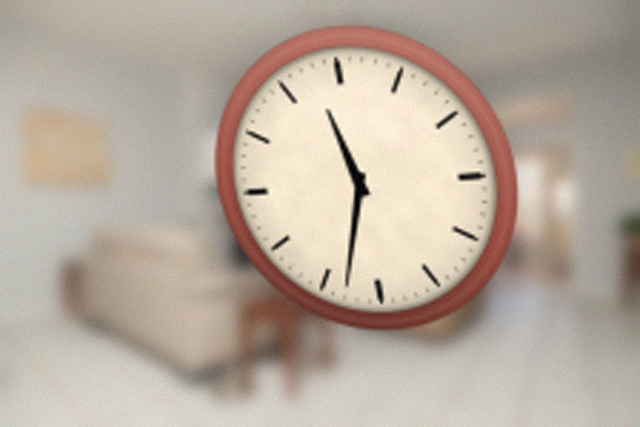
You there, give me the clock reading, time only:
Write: 11:33
